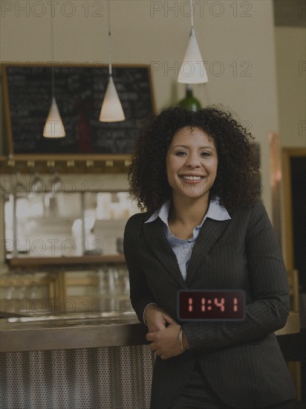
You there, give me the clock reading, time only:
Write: 11:41
